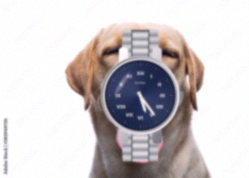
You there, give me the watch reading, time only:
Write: 5:24
